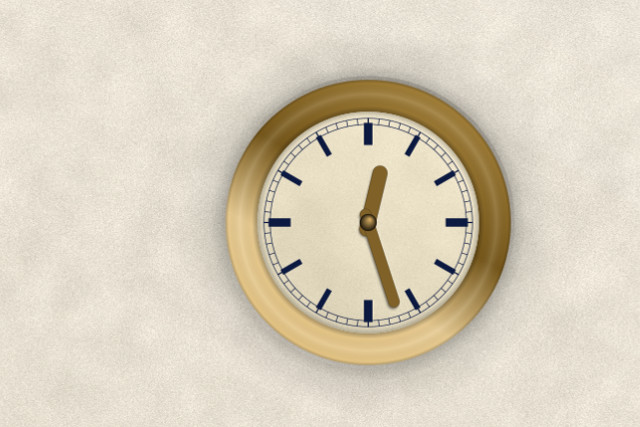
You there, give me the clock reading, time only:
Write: 12:27
